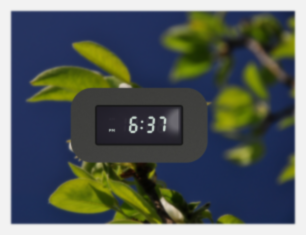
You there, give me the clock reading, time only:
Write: 6:37
